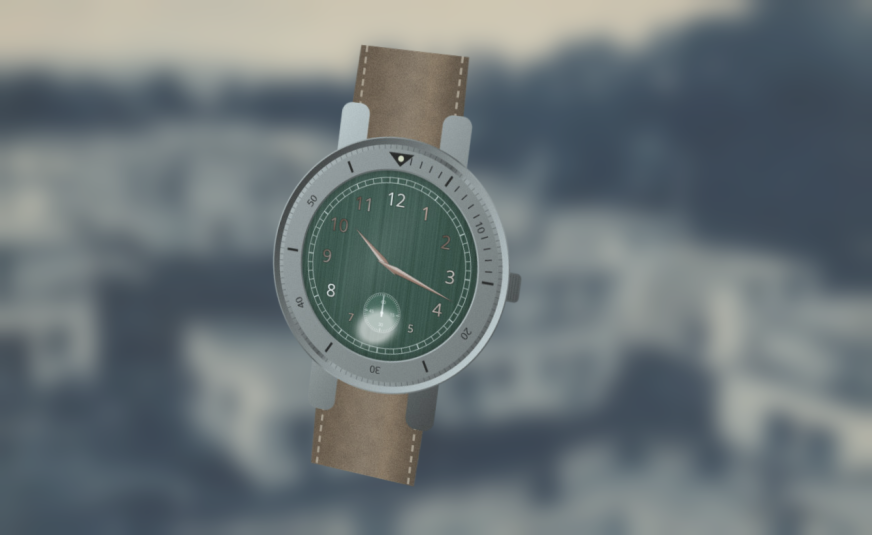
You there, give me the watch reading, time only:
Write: 10:18
